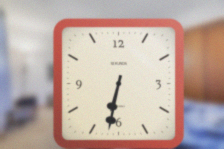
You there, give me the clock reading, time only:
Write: 6:32
